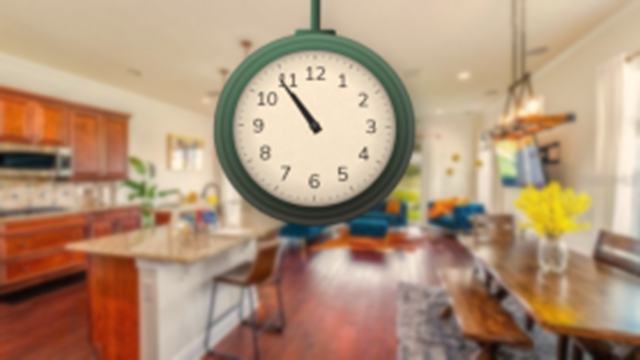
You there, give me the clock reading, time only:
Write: 10:54
